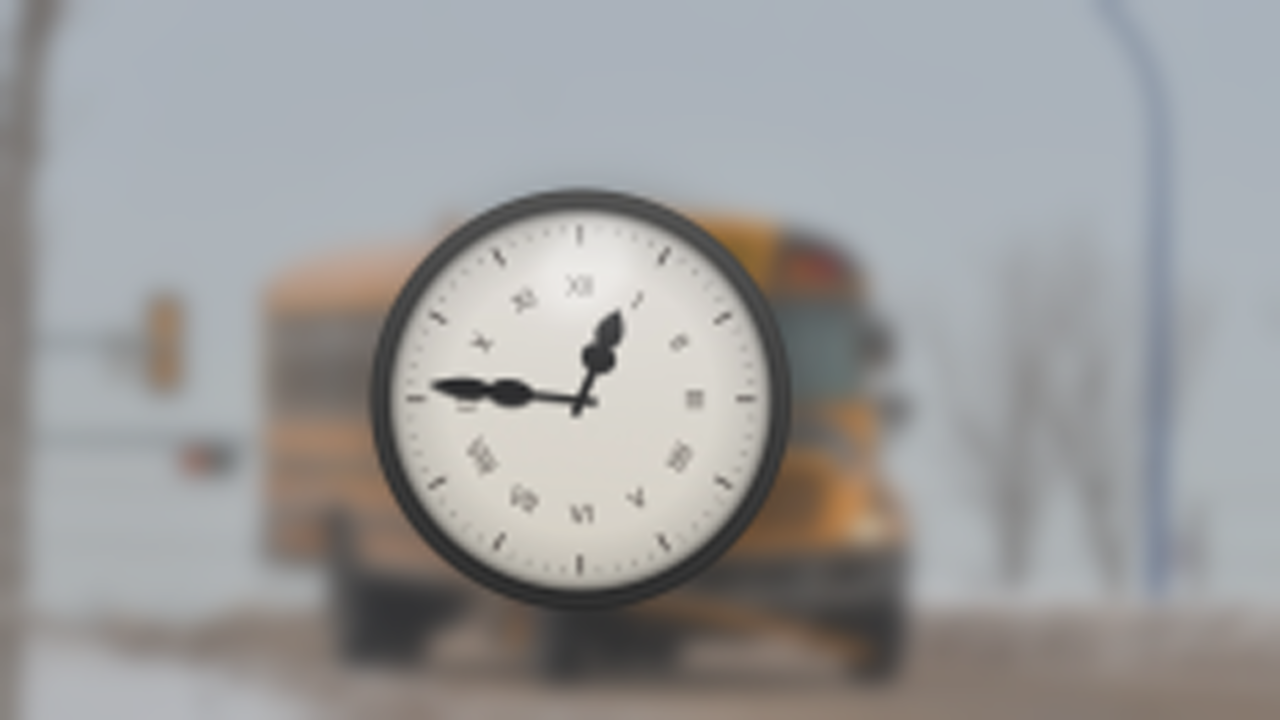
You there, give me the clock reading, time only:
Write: 12:46
